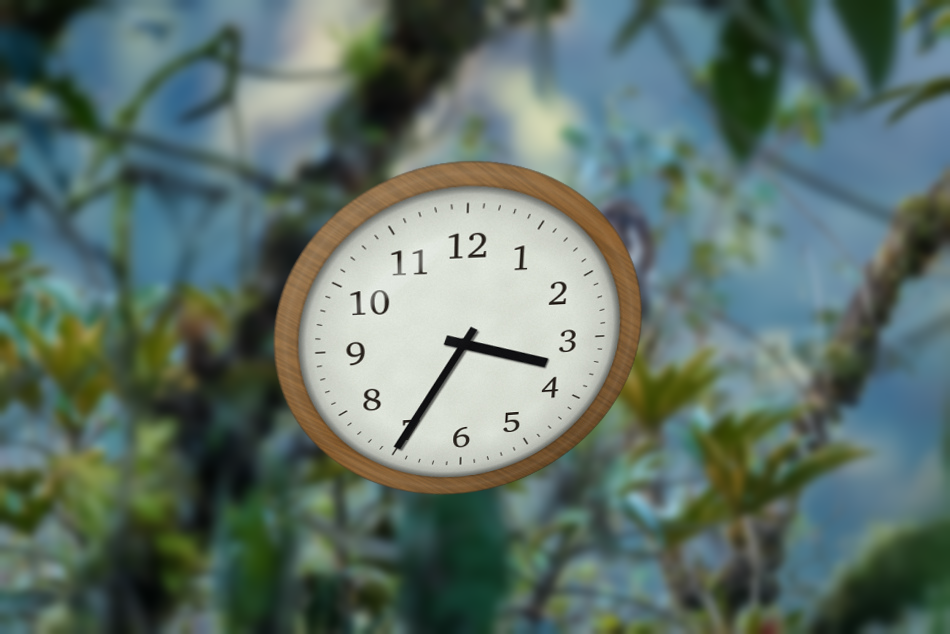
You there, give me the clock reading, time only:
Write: 3:35
